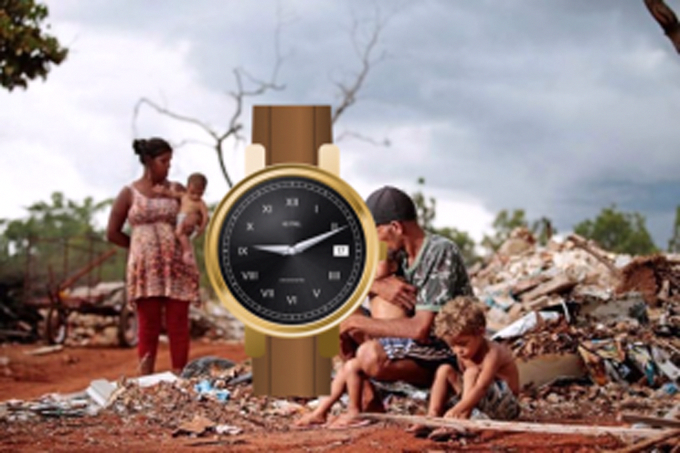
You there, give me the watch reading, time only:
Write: 9:11
